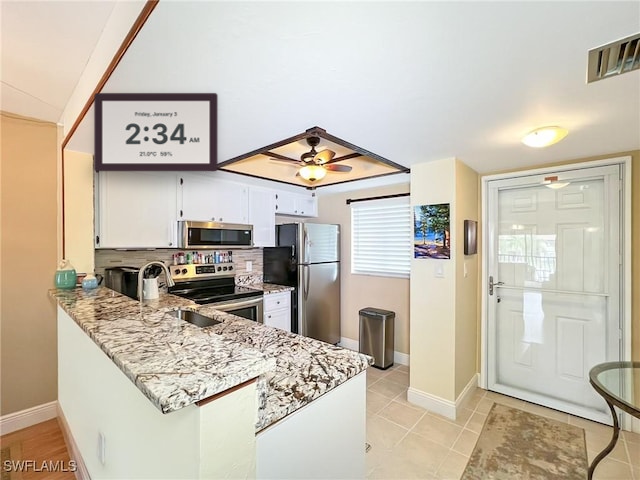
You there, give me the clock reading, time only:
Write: 2:34
